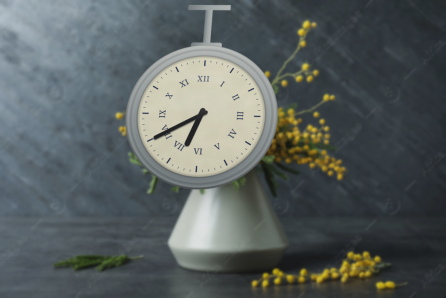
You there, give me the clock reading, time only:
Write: 6:40
